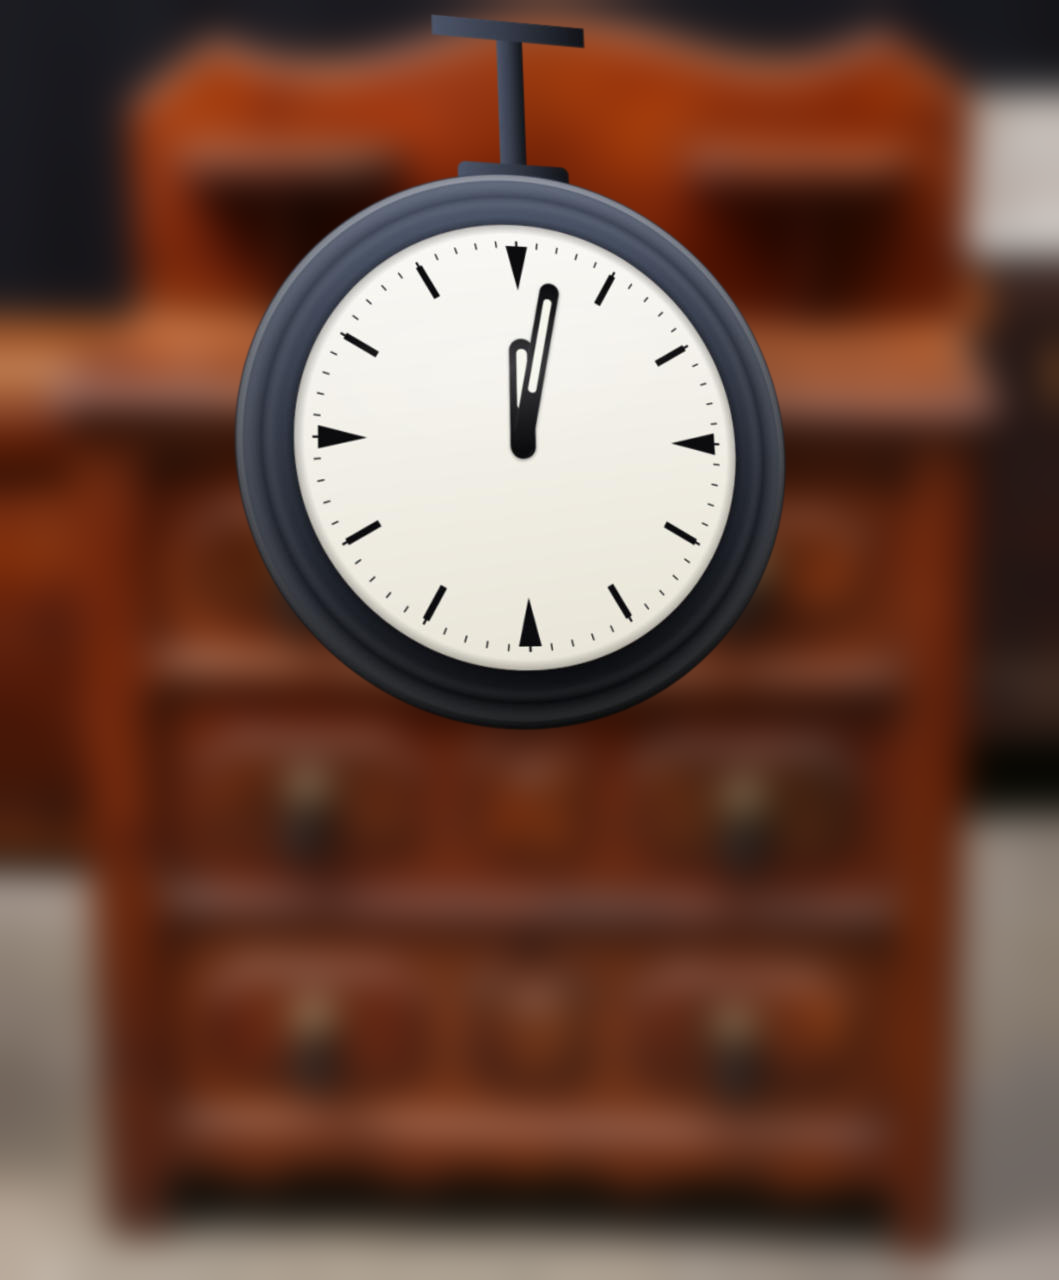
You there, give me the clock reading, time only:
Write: 12:02
